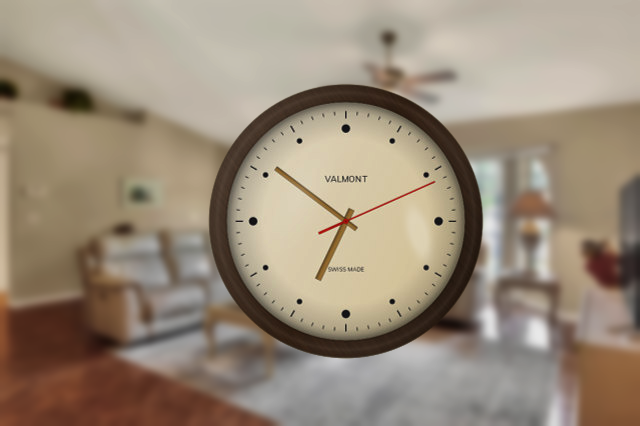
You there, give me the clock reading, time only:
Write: 6:51:11
